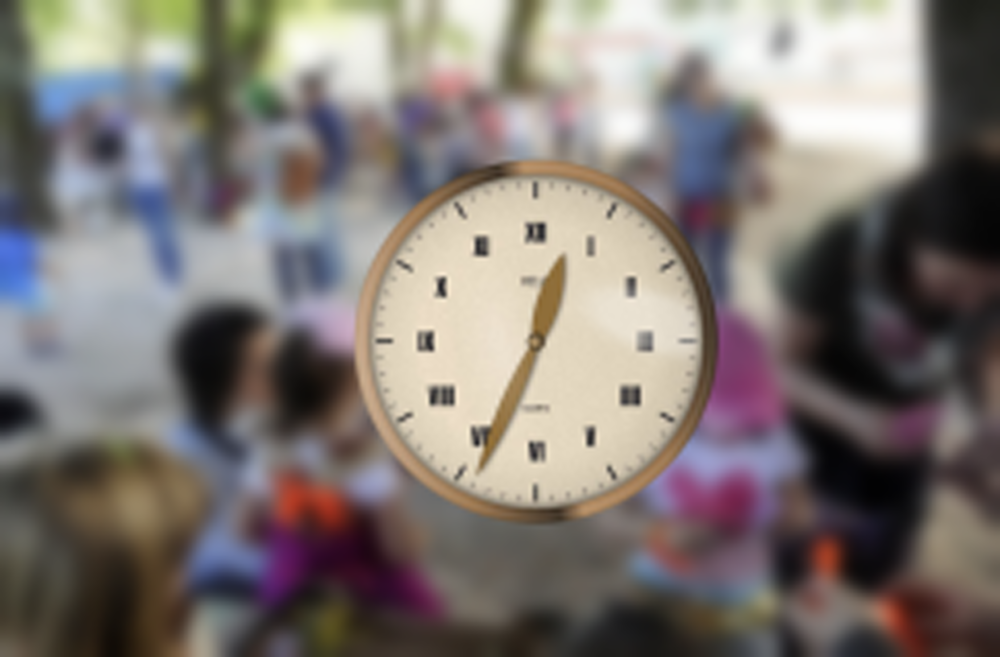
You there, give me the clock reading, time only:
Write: 12:34
